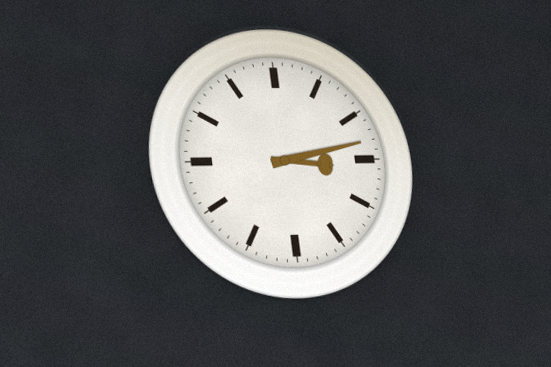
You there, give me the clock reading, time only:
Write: 3:13
